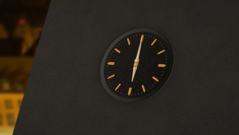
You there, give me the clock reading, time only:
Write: 6:00
